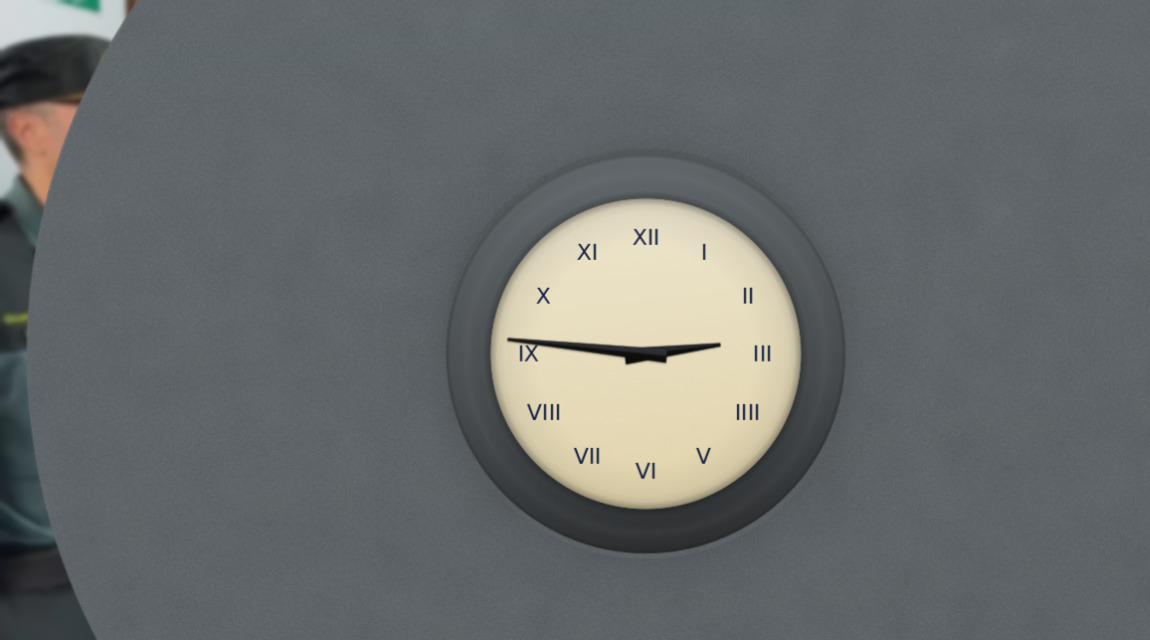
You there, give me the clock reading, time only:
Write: 2:46
